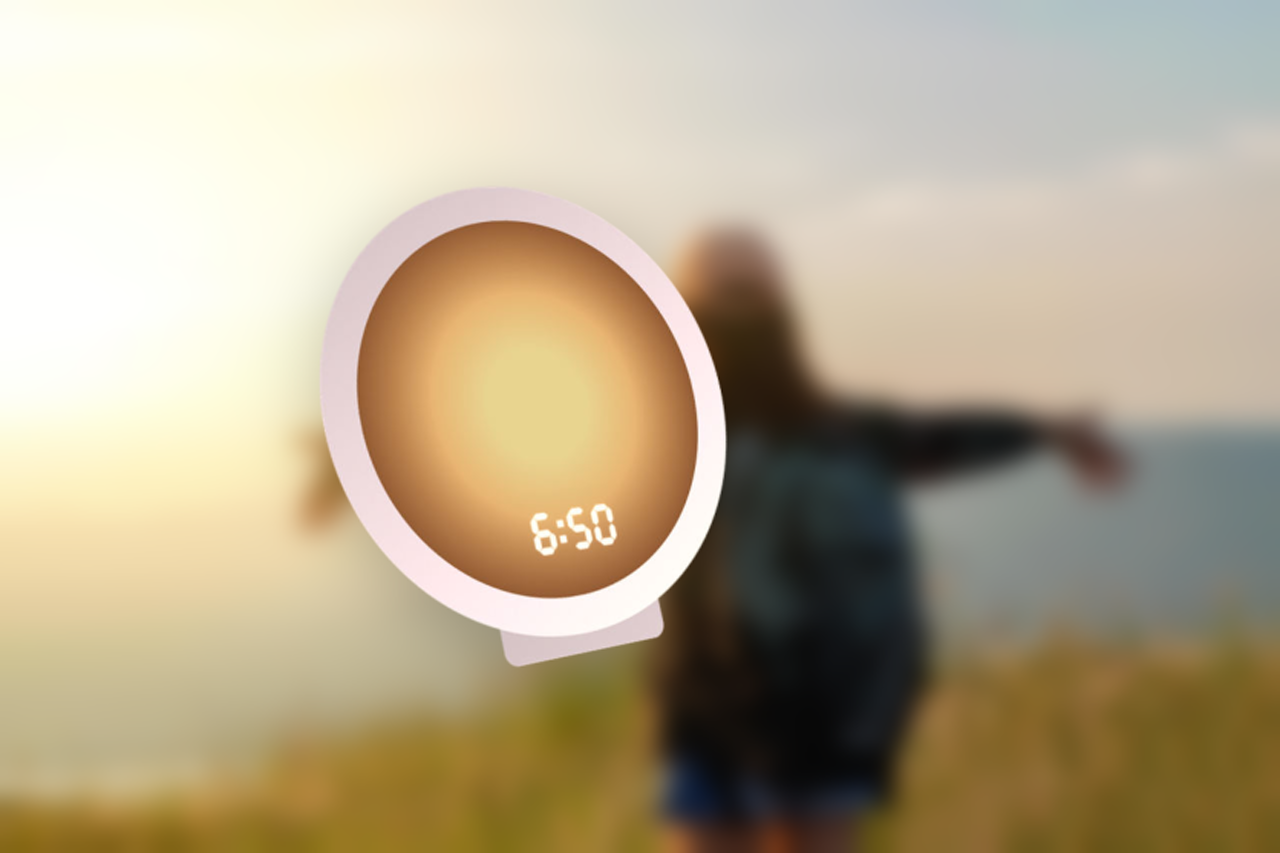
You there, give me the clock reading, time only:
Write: 6:50
